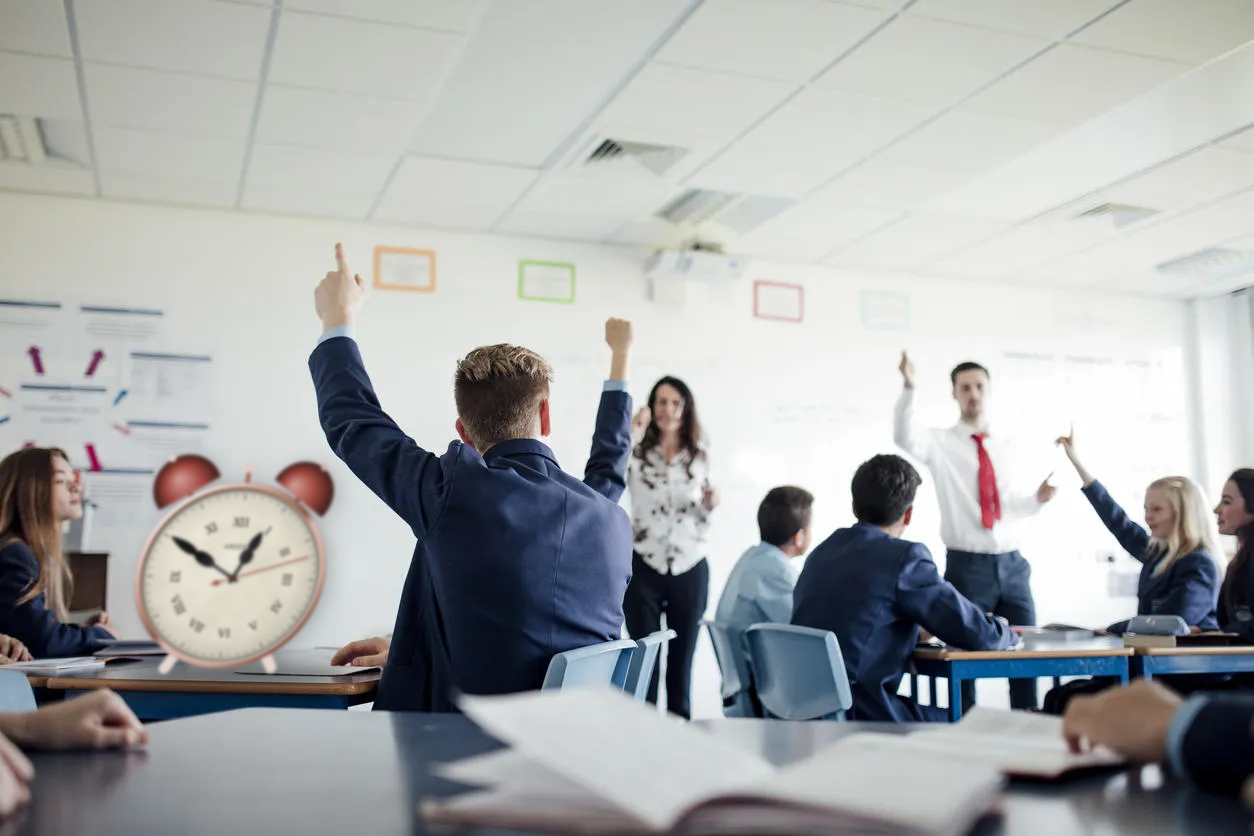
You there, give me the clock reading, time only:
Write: 12:50:12
